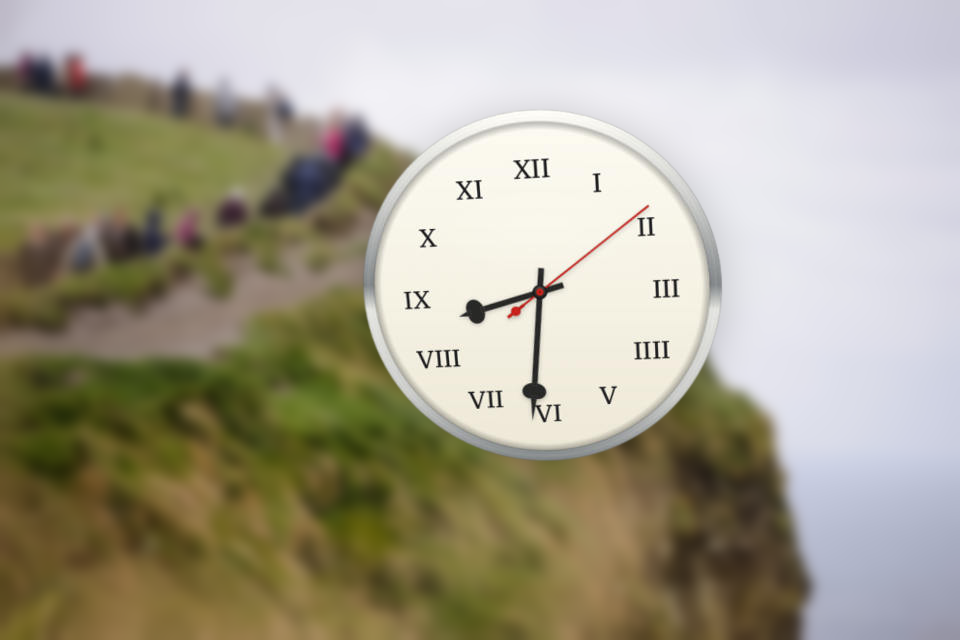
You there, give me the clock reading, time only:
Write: 8:31:09
